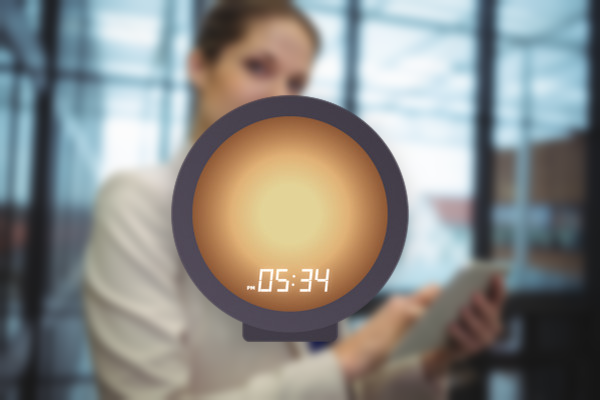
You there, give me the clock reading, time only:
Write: 5:34
